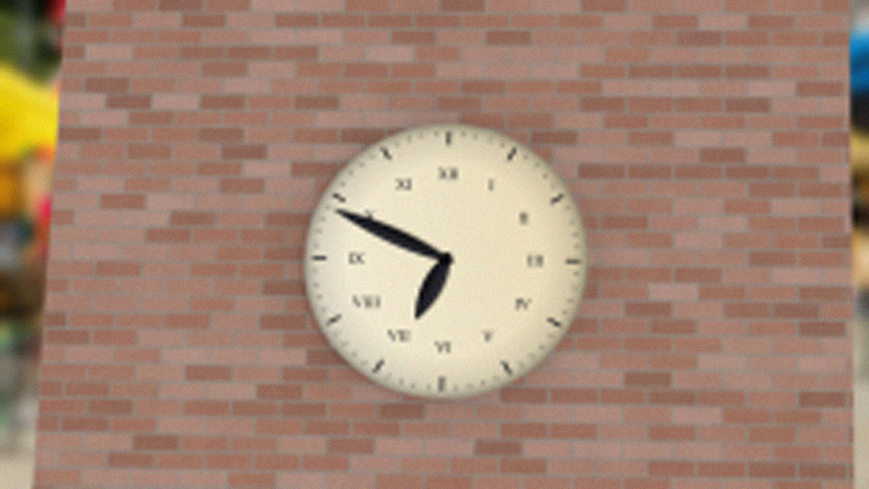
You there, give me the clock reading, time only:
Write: 6:49
